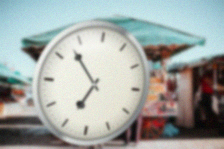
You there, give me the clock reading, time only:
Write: 6:53
